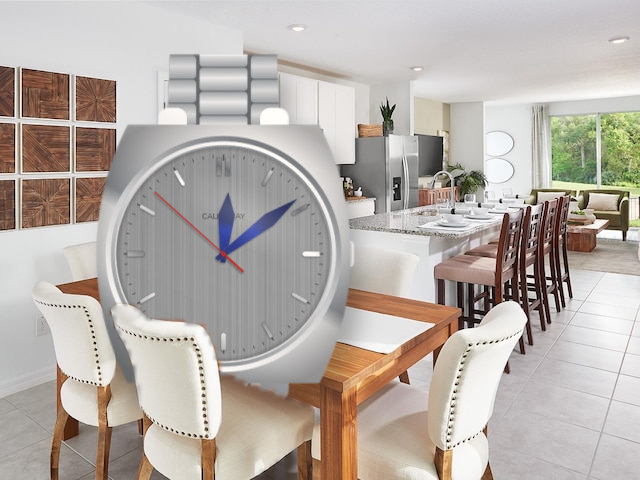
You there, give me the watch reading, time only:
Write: 12:08:52
